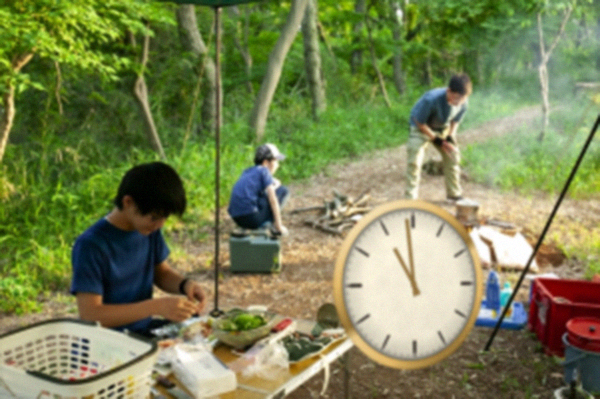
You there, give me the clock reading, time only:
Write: 10:59
